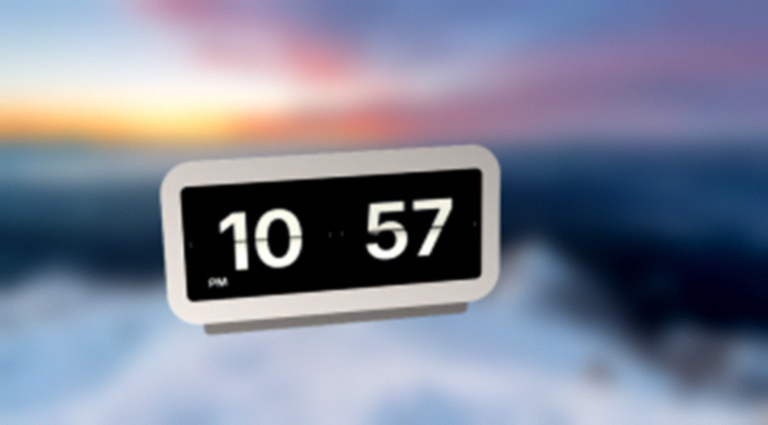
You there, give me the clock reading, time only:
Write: 10:57
